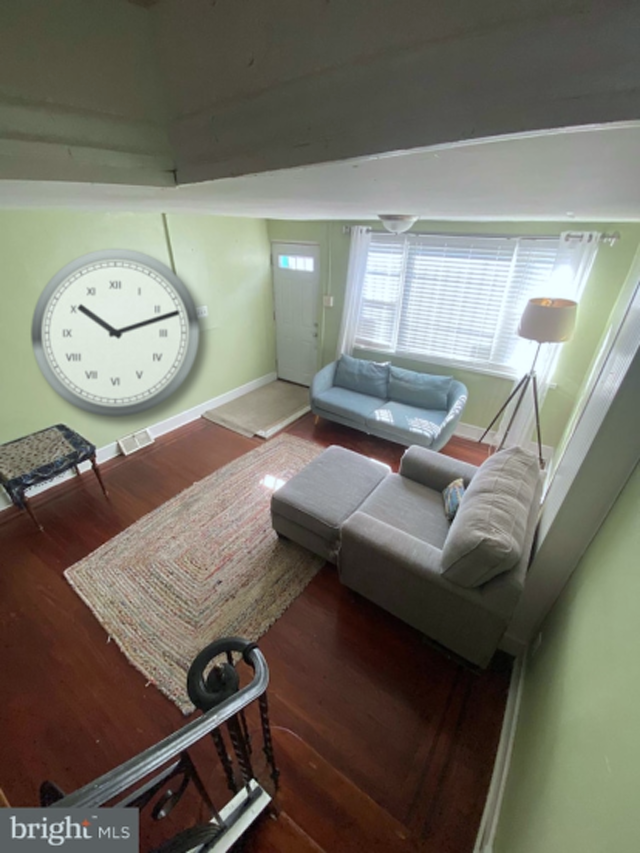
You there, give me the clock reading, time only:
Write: 10:12
